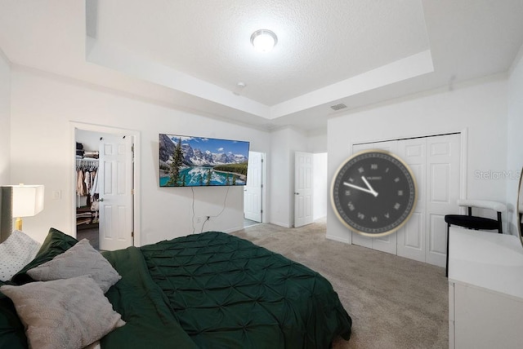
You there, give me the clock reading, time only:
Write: 10:48
